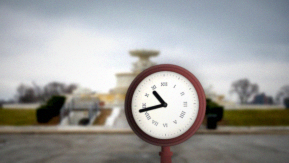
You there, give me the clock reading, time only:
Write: 10:43
